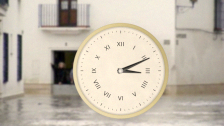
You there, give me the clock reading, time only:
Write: 3:11
